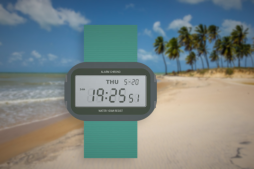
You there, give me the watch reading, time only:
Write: 19:25:51
